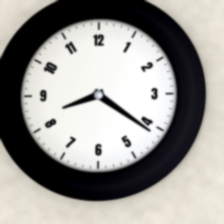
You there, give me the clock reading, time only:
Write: 8:21
